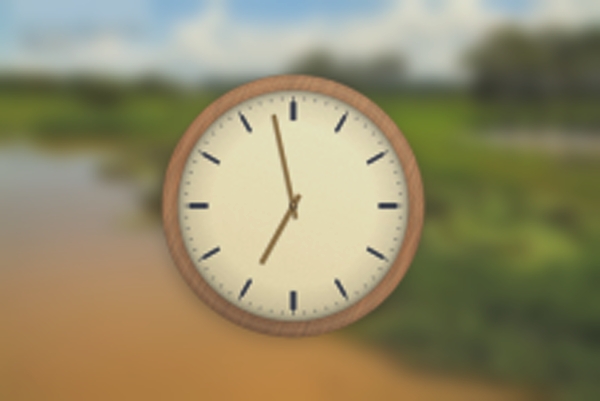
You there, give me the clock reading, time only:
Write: 6:58
